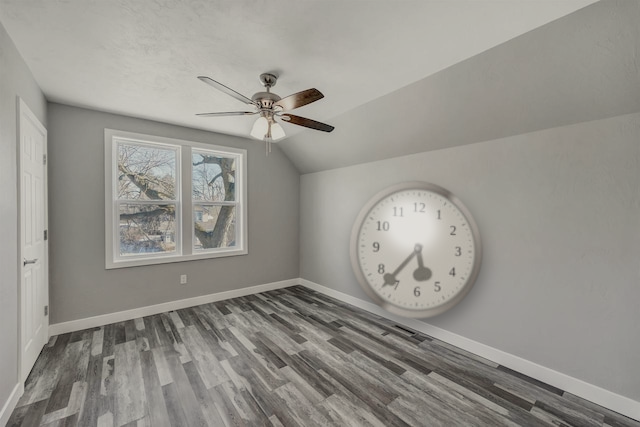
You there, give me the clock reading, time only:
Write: 5:37
